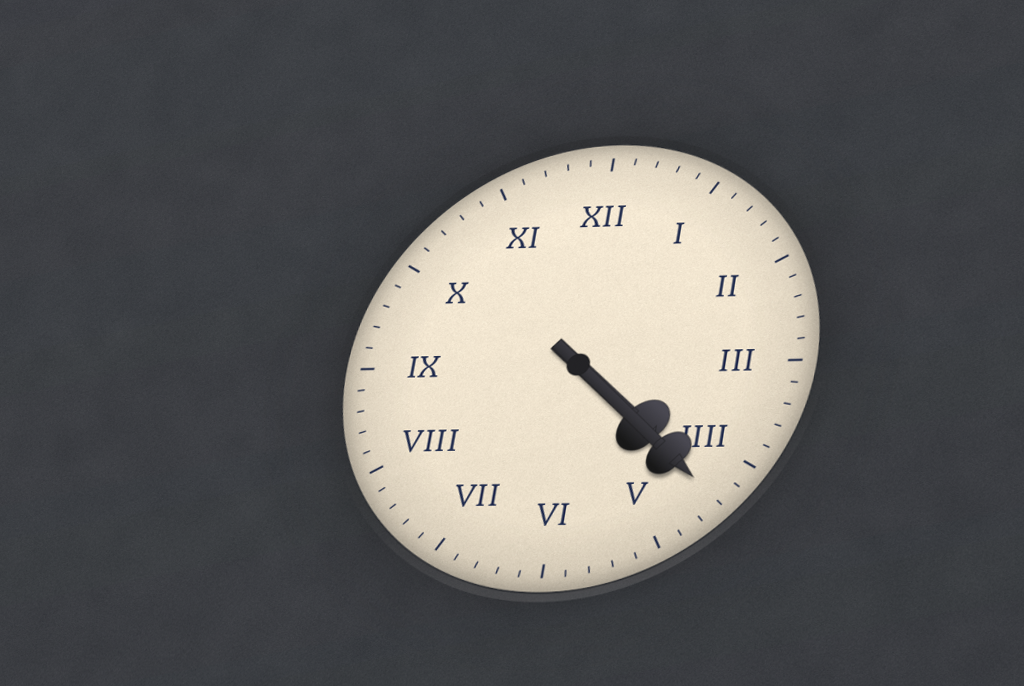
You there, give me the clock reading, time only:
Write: 4:22
